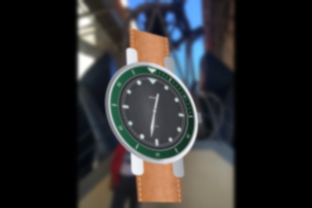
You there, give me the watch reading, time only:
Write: 12:32
